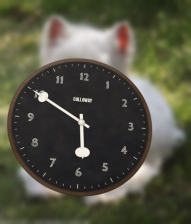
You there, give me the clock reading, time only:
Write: 5:50
